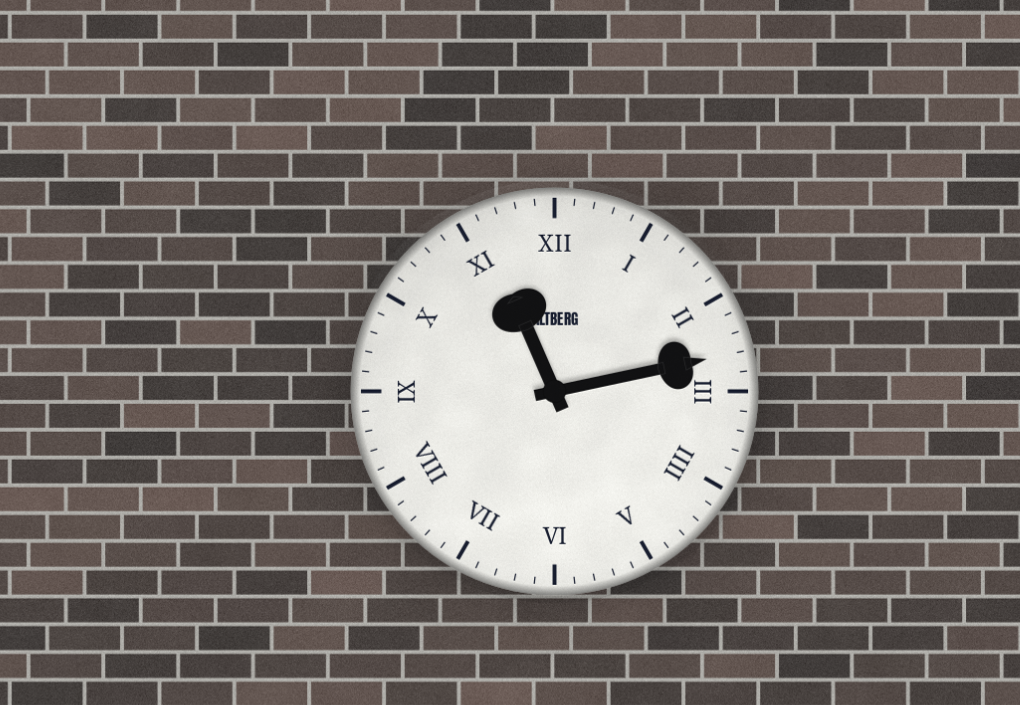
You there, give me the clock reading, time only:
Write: 11:13
